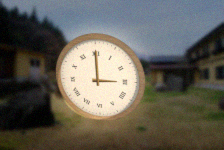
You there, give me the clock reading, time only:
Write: 3:00
